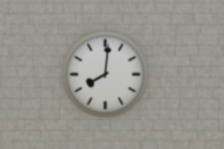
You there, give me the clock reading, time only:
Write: 8:01
